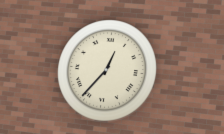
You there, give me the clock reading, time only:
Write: 12:36
